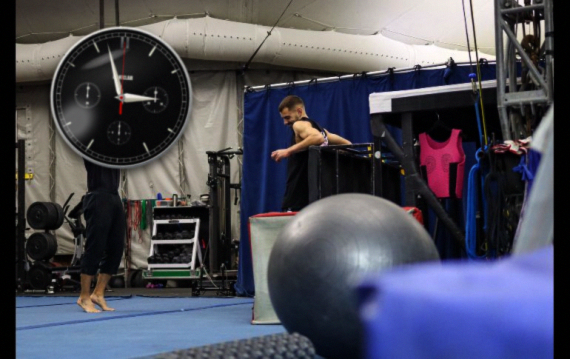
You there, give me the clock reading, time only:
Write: 2:57
